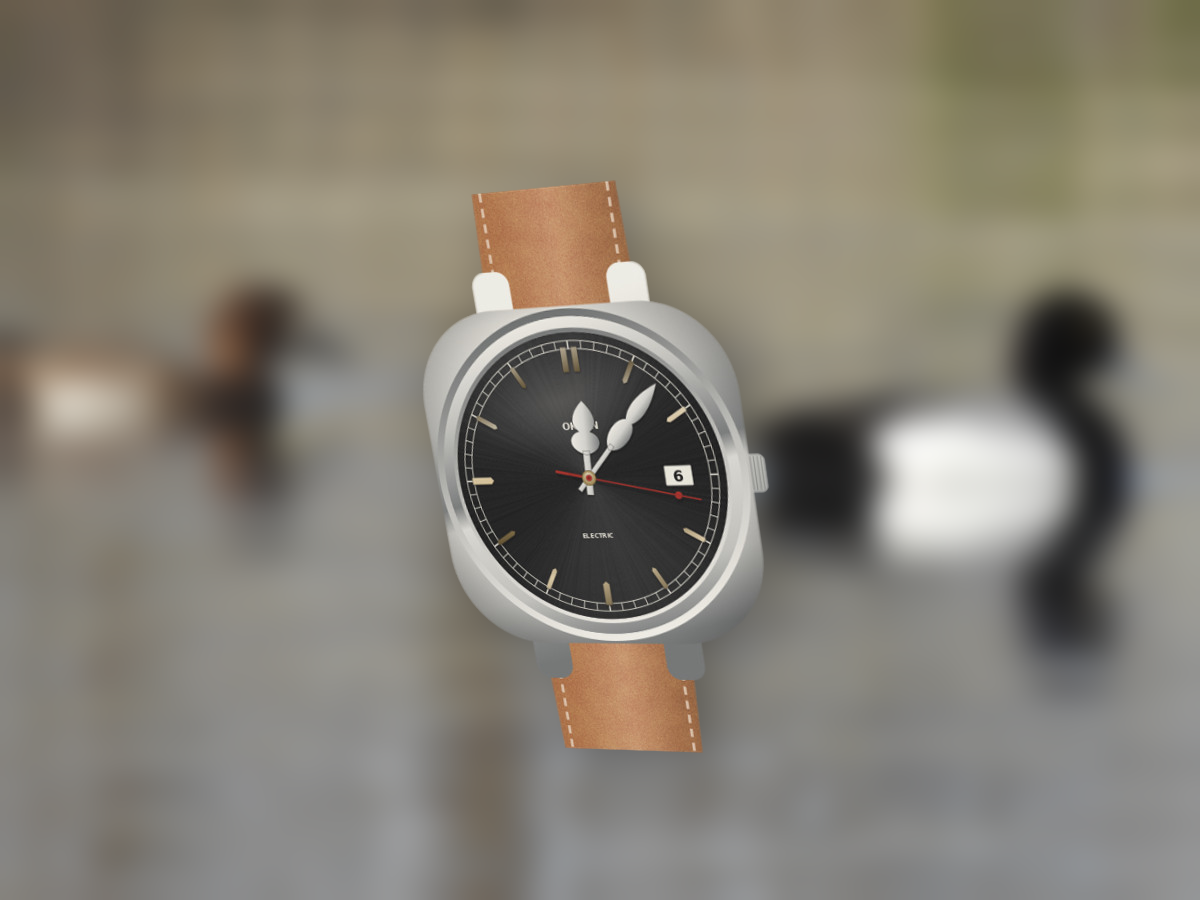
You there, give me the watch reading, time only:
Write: 12:07:17
